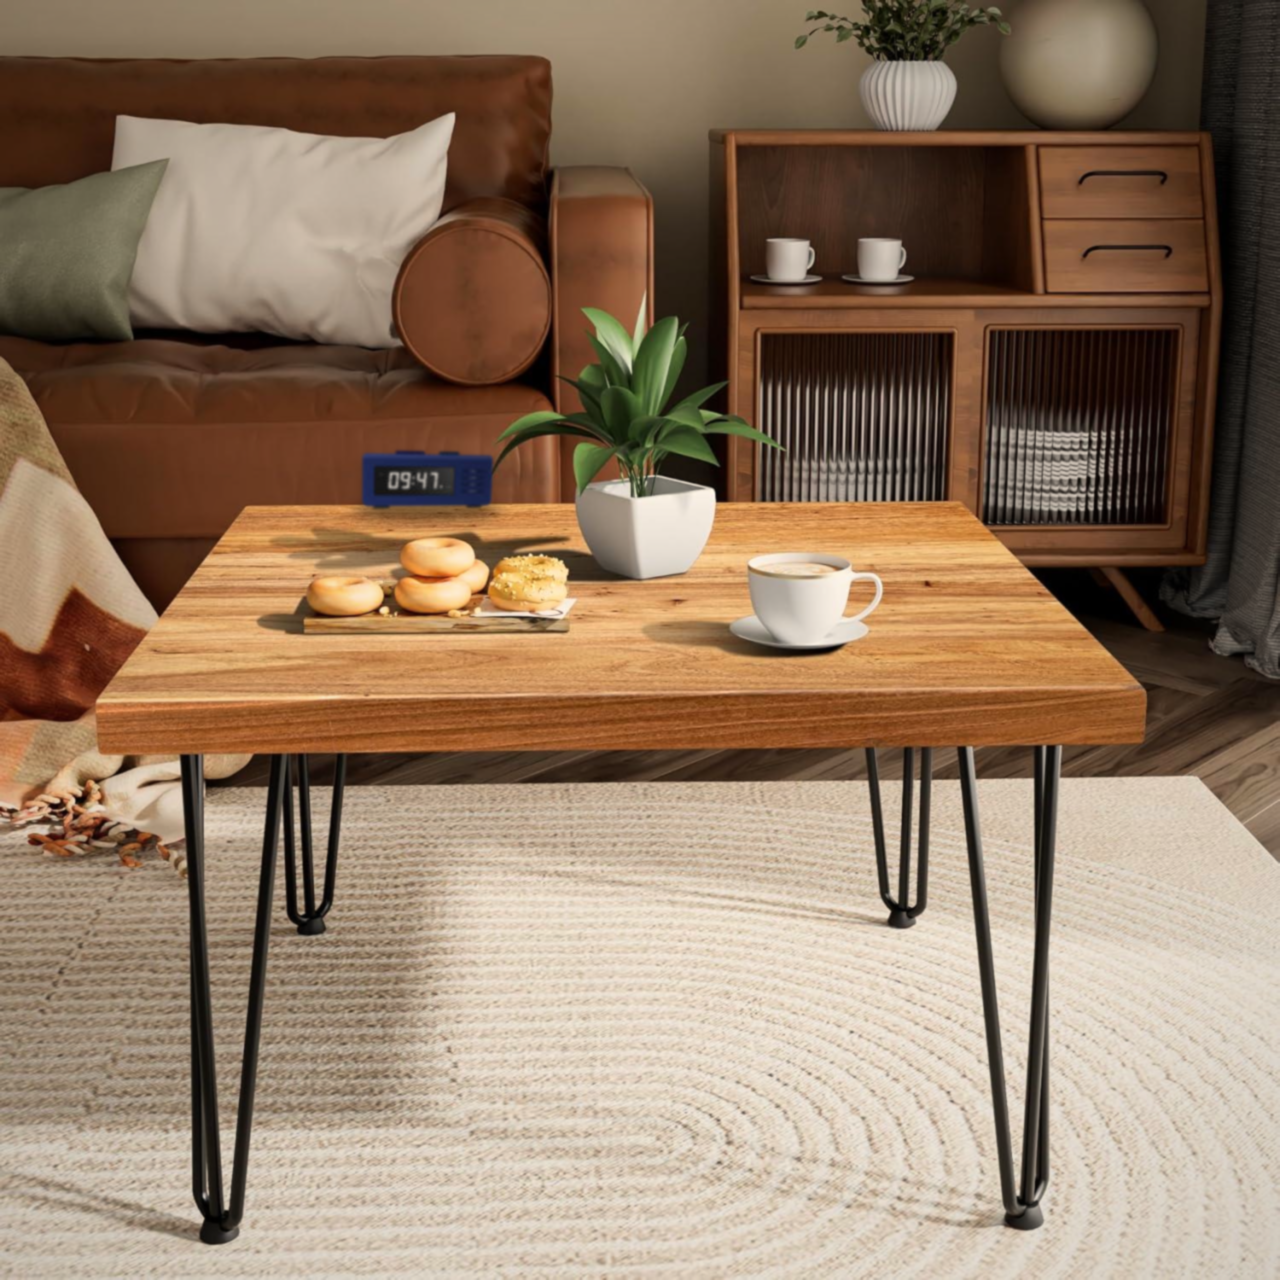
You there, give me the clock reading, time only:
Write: 9:47
